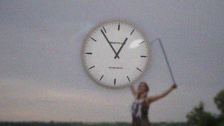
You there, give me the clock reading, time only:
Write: 12:54
